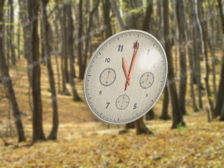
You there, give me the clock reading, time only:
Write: 11:01
